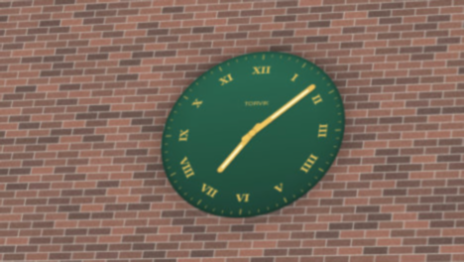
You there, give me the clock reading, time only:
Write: 7:08
